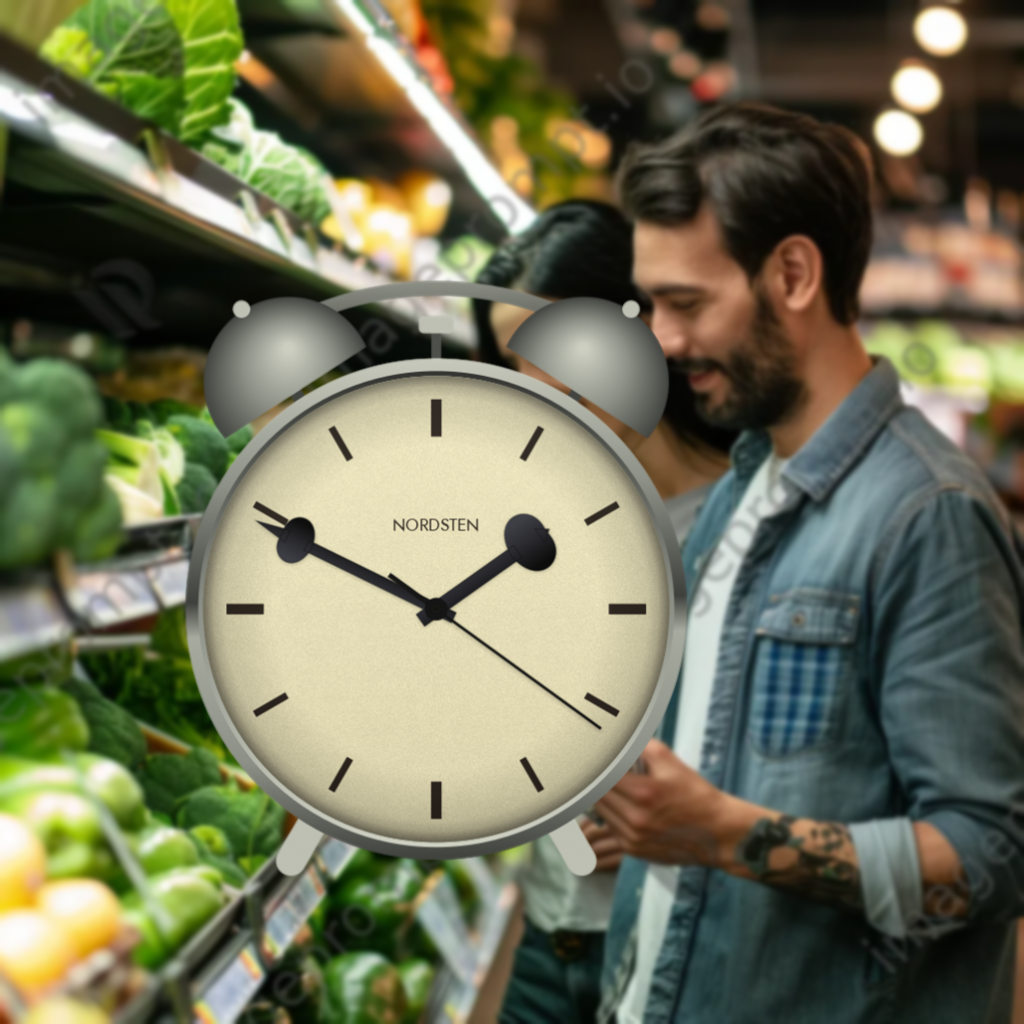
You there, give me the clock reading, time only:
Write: 1:49:21
